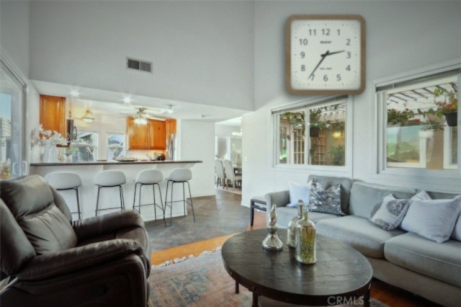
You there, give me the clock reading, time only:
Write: 2:36
